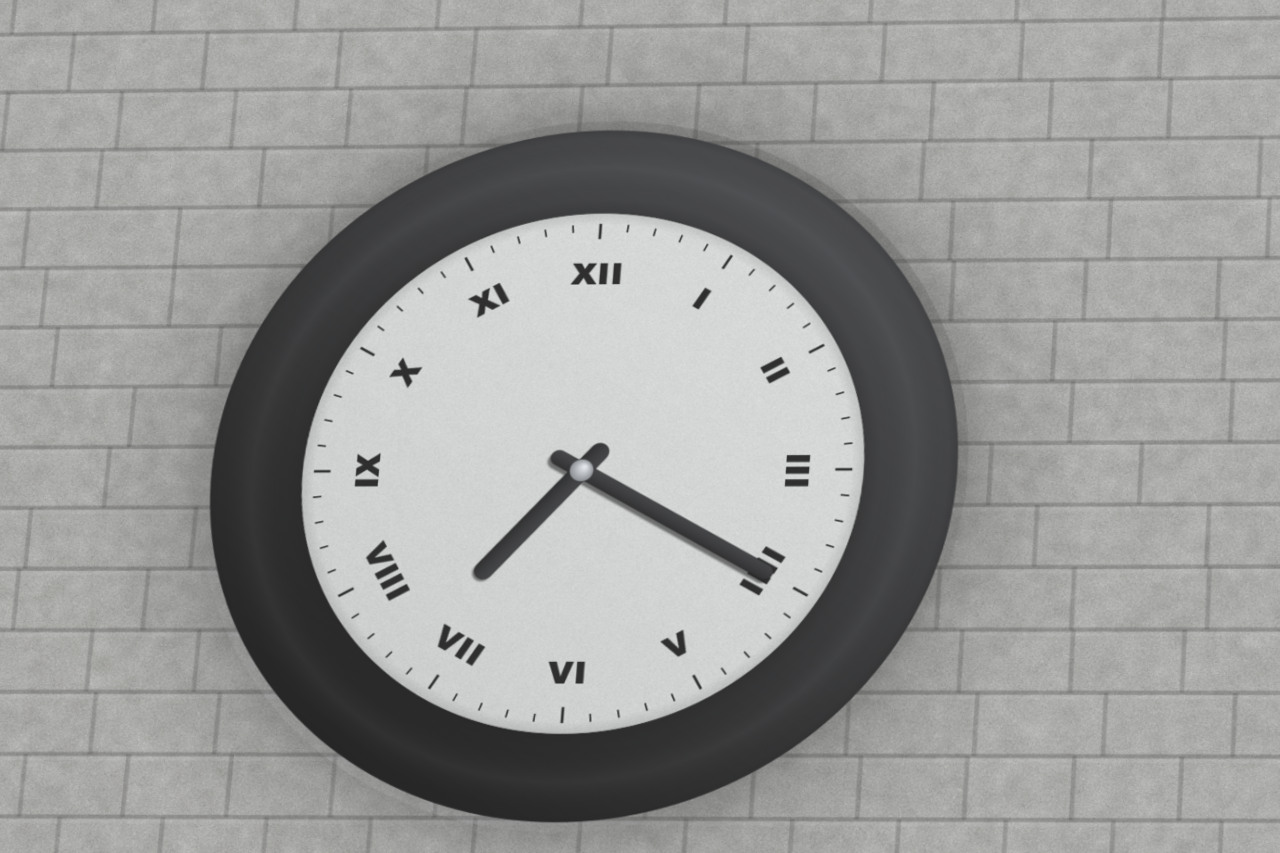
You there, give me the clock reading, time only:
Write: 7:20
